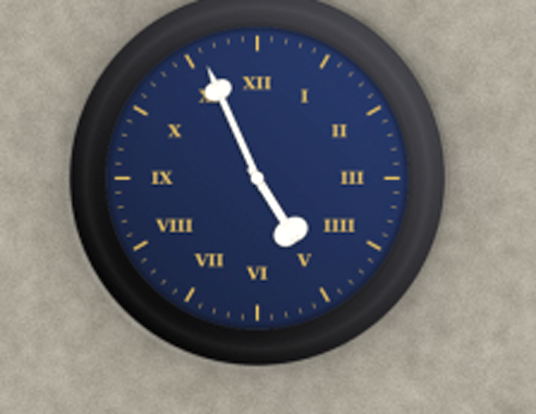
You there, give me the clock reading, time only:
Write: 4:56
